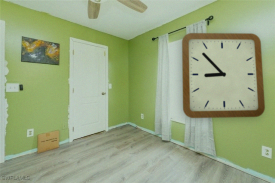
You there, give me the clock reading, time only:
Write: 8:53
